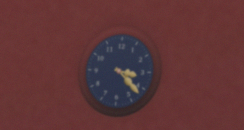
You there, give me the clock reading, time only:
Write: 3:22
